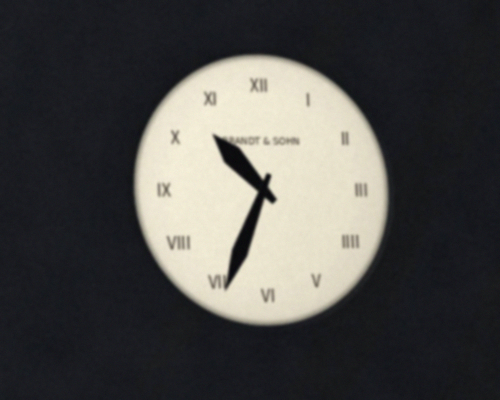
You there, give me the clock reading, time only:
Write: 10:34
